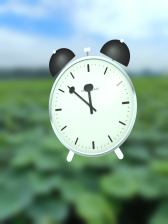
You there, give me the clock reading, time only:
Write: 11:52
